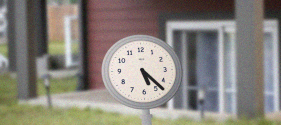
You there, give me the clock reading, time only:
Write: 5:23
